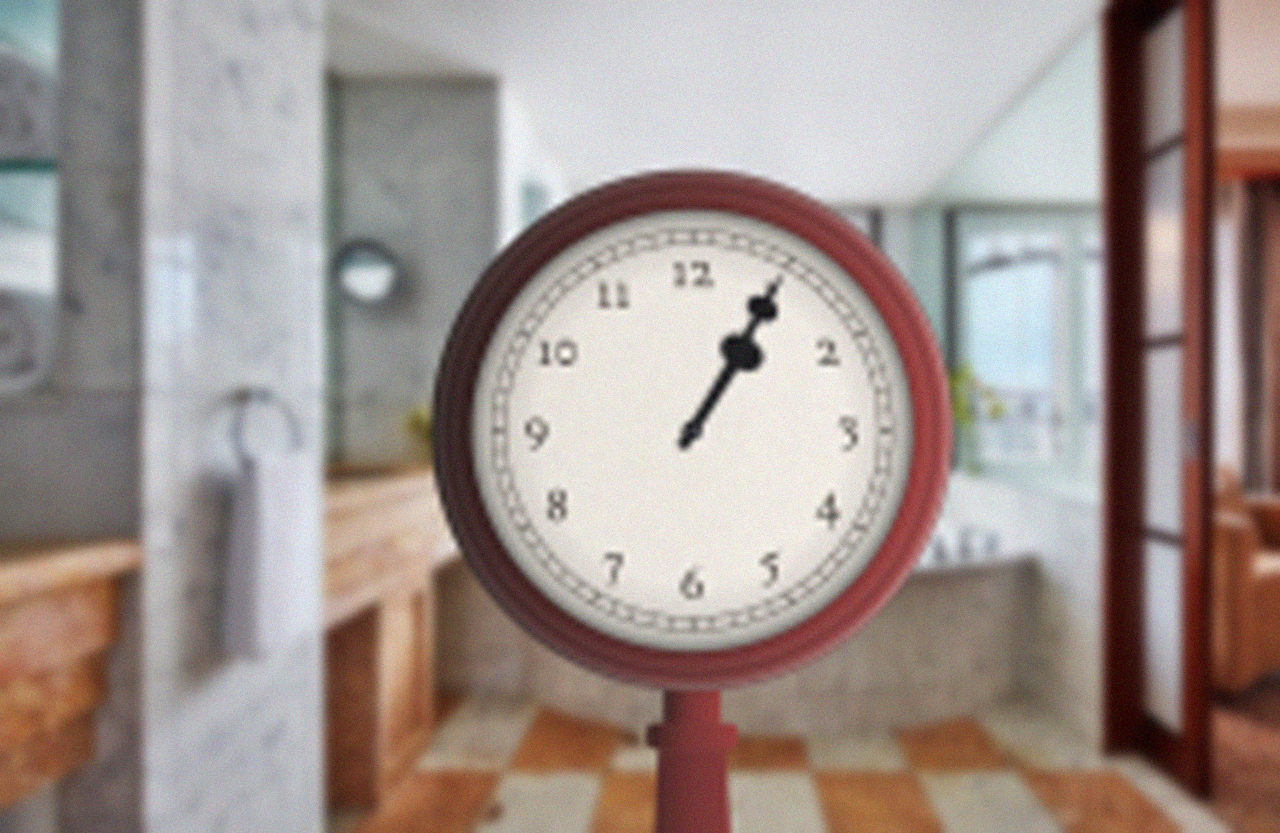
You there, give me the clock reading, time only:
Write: 1:05
